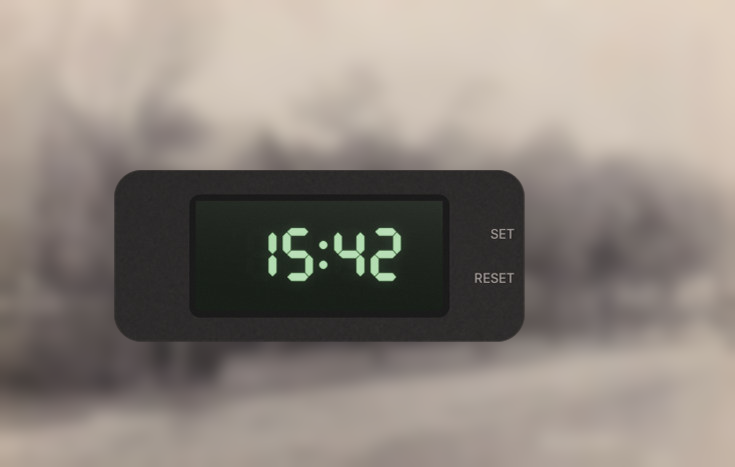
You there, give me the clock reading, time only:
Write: 15:42
